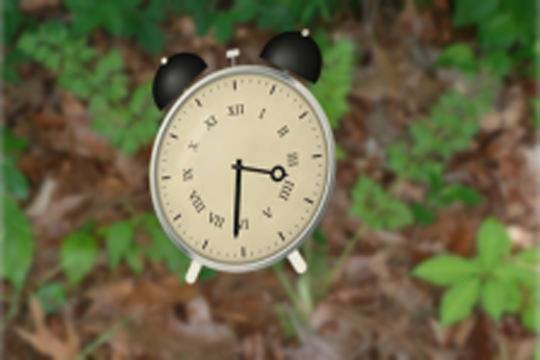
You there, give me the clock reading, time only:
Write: 3:31
